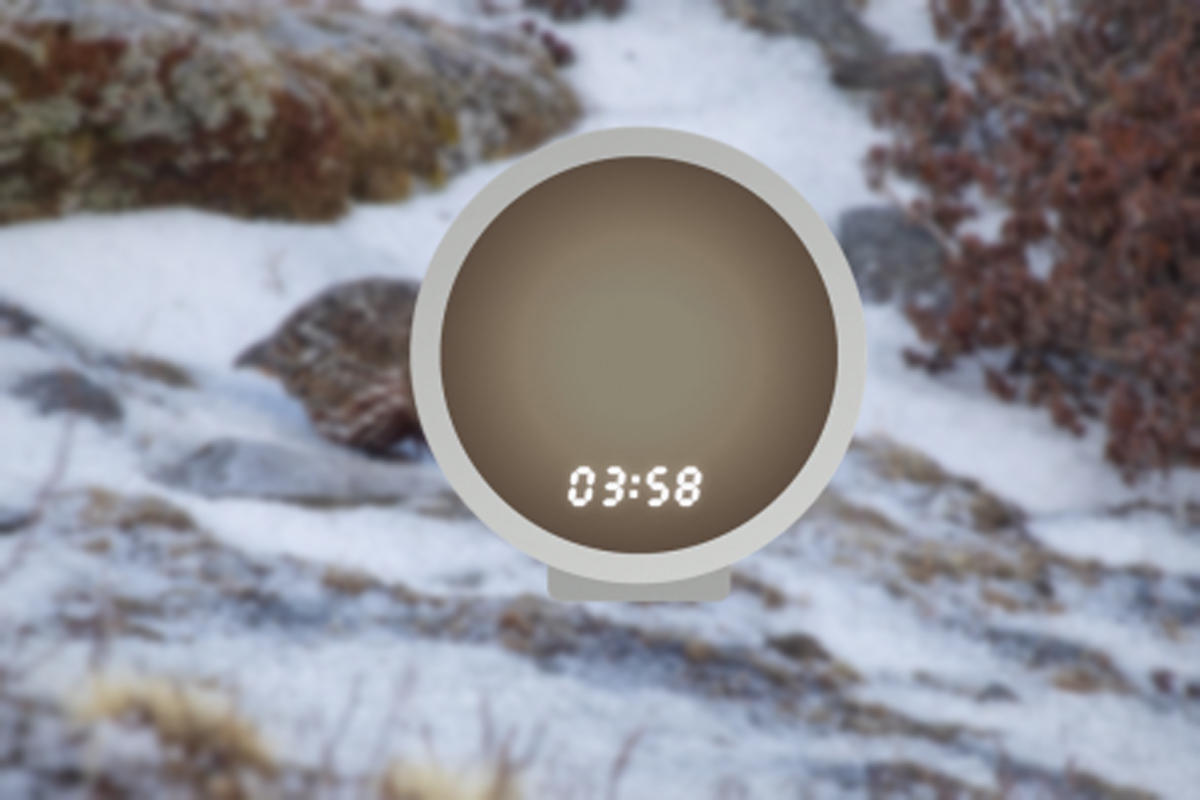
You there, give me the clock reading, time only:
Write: 3:58
